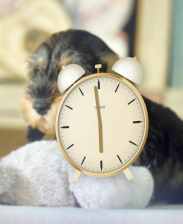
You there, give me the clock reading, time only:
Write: 5:59
